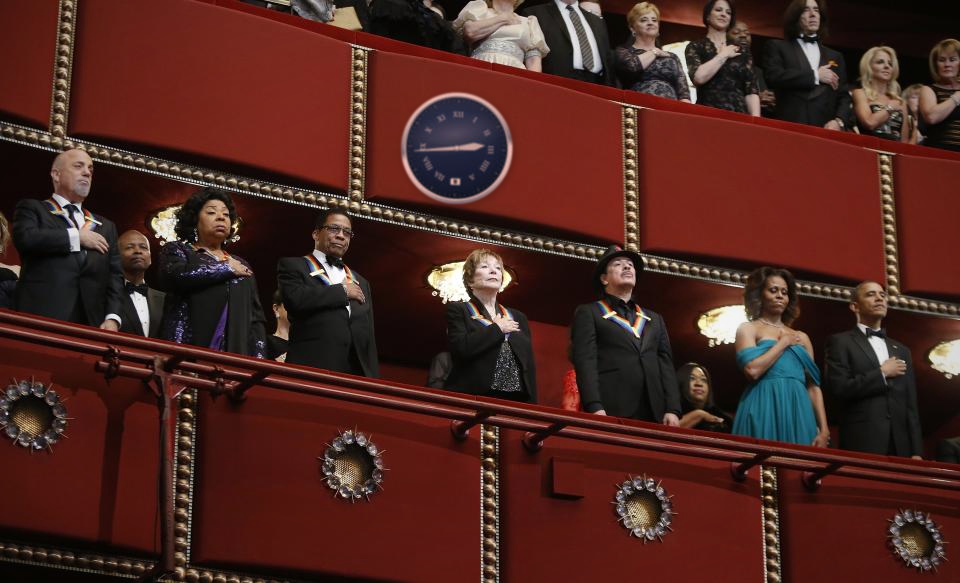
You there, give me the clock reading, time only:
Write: 2:44
